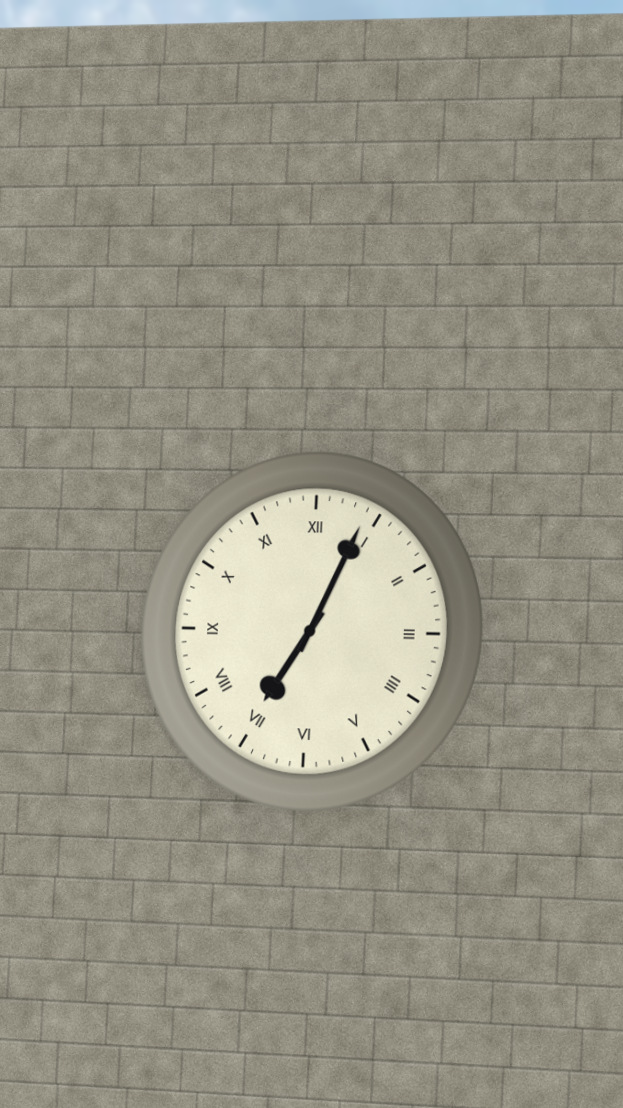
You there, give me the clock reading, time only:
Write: 7:04
